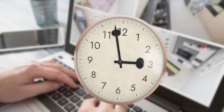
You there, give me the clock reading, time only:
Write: 2:58
